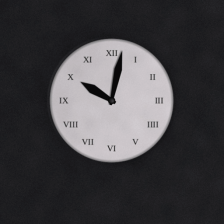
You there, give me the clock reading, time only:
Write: 10:02
